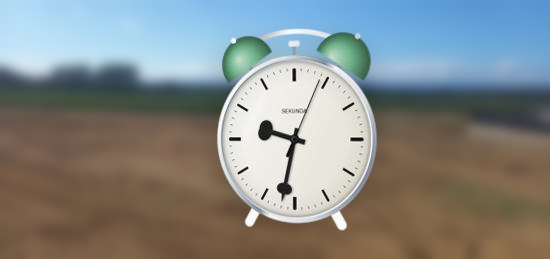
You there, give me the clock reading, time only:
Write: 9:32:04
